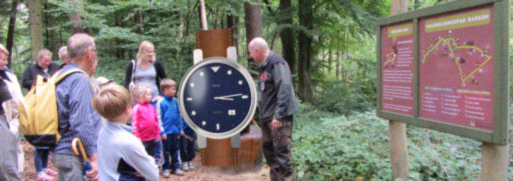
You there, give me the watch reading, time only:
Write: 3:14
